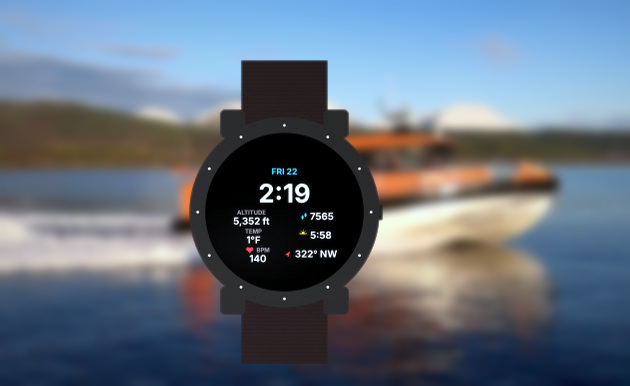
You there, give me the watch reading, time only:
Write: 2:19
